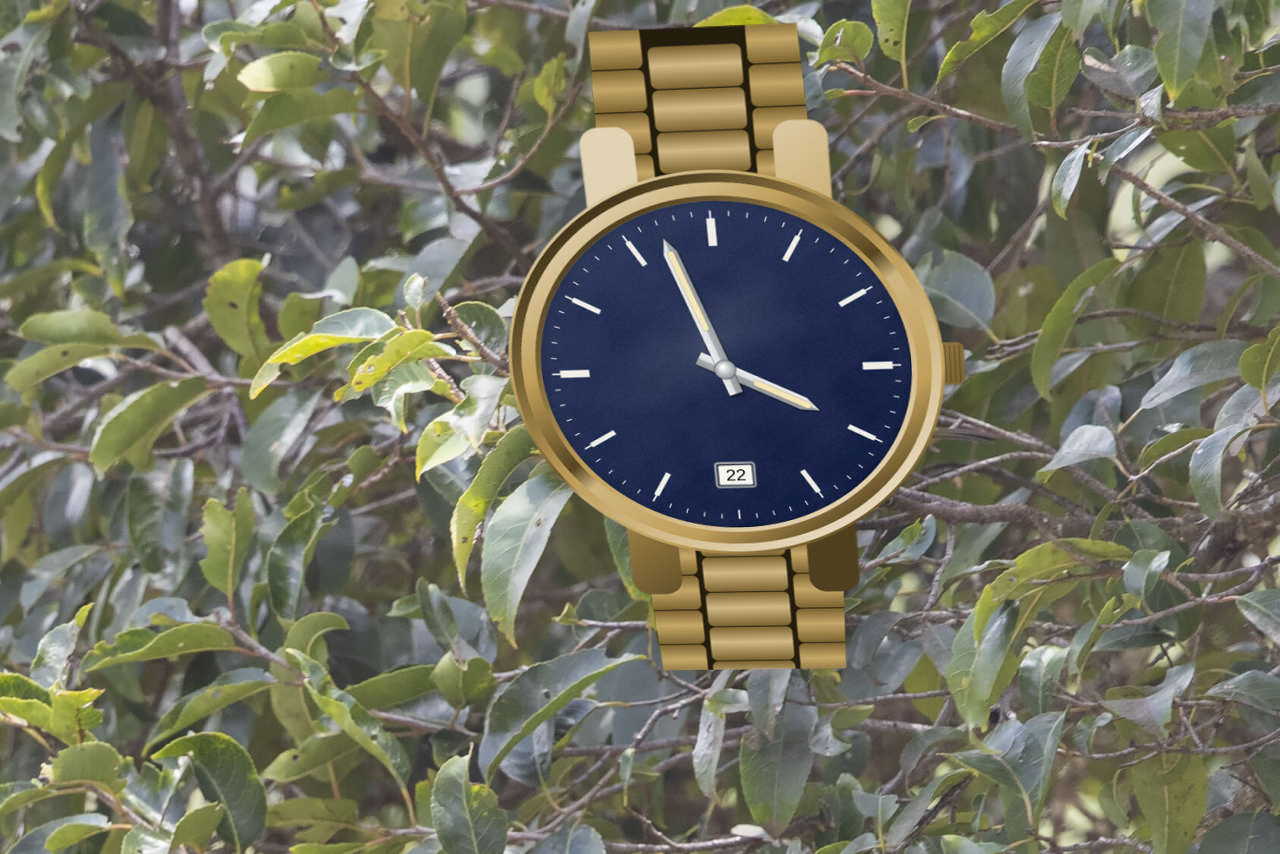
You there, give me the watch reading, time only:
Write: 3:57
